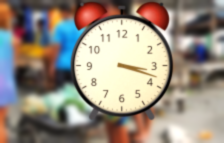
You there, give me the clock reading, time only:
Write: 3:18
